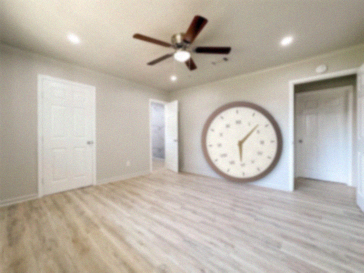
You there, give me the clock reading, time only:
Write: 6:08
